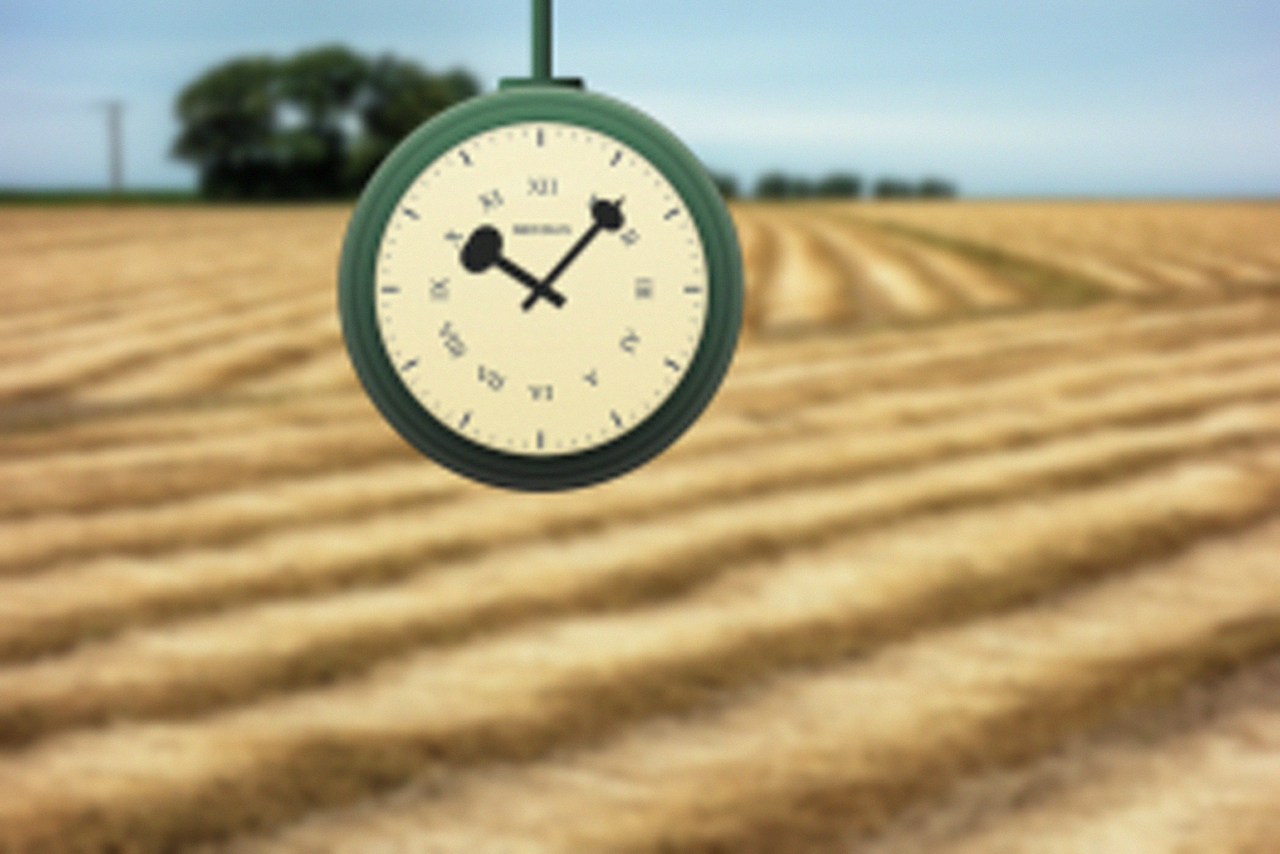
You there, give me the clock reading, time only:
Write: 10:07
